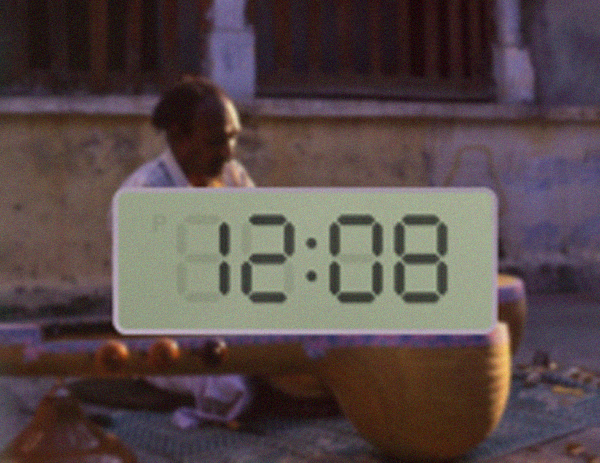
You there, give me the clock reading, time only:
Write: 12:08
